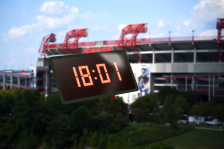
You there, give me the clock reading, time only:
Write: 18:01
